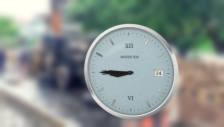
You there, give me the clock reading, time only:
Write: 8:45
